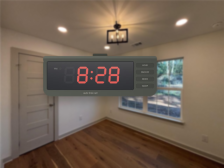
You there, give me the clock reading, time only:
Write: 8:28
